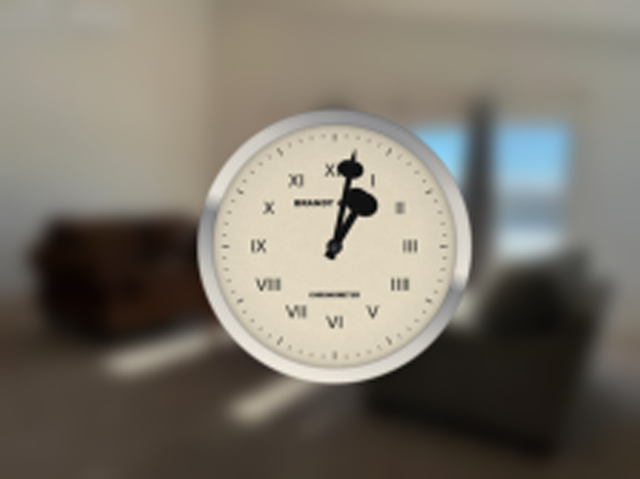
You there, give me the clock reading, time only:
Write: 1:02
